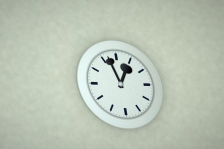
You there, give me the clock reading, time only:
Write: 12:57
